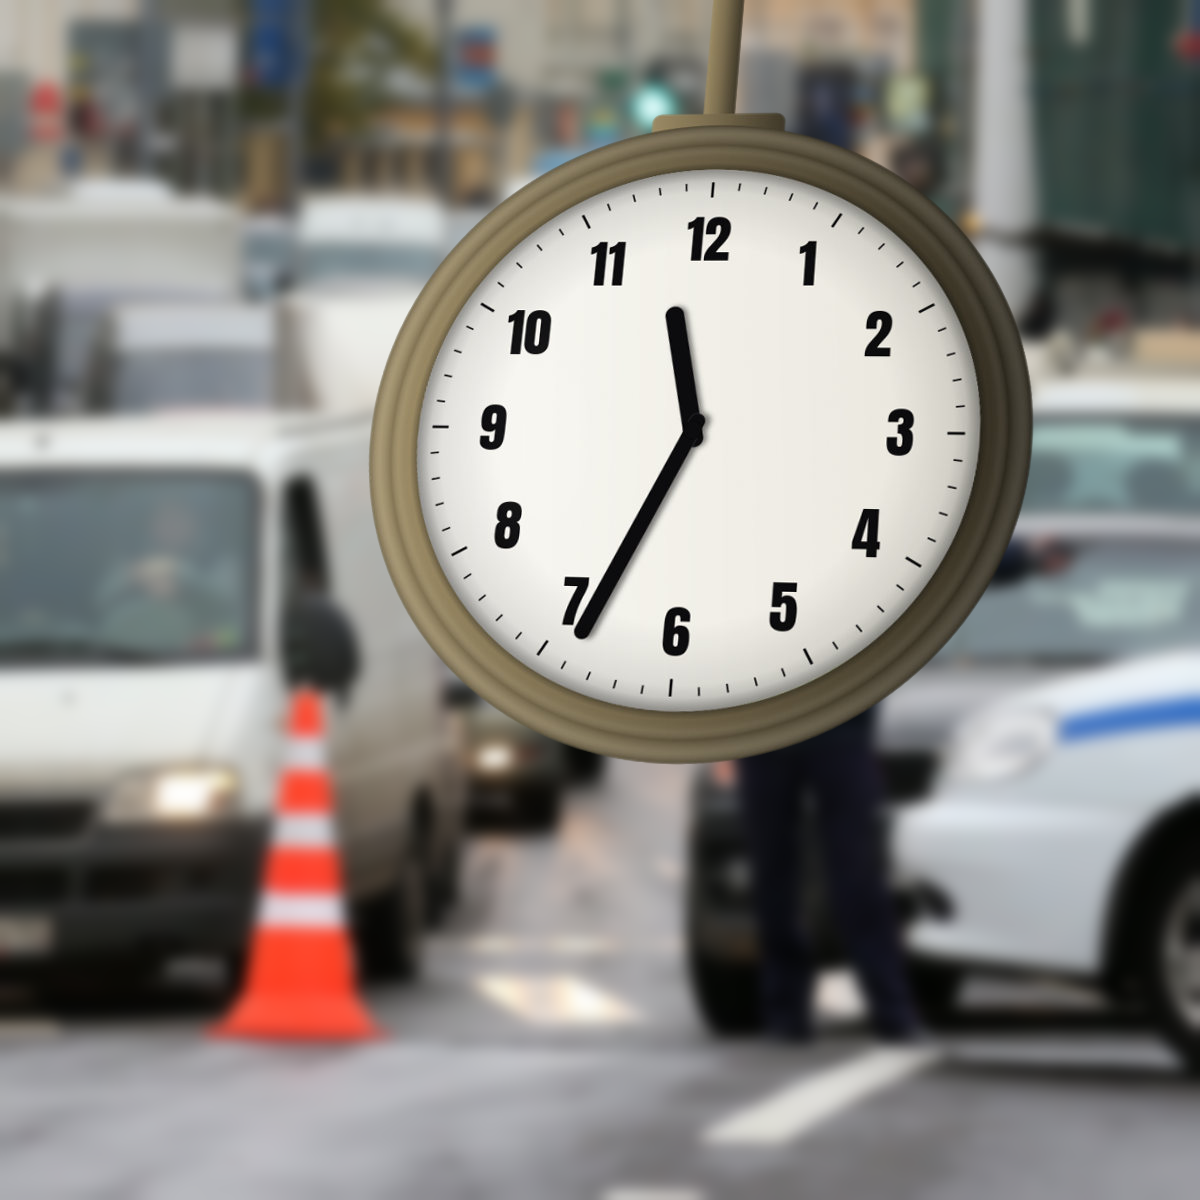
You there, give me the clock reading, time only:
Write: 11:34
